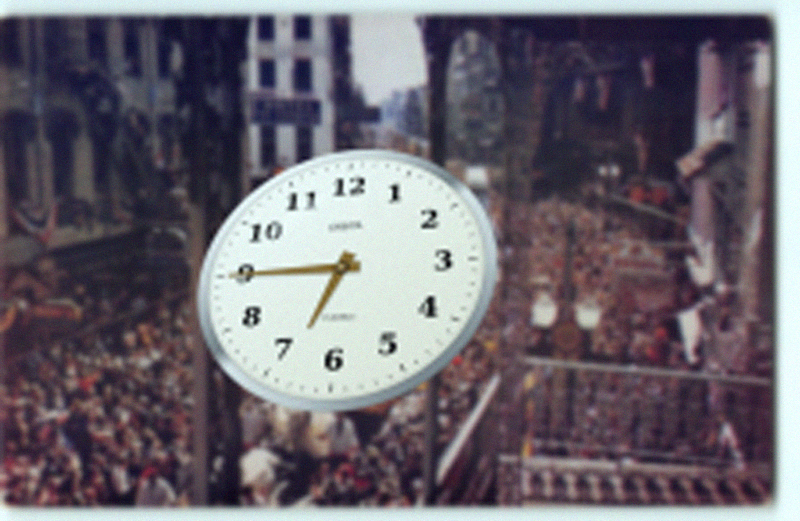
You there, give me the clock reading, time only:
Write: 6:45
